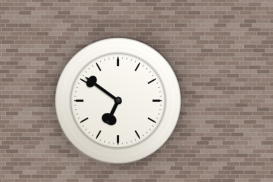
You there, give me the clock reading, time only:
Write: 6:51
